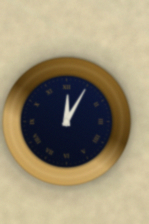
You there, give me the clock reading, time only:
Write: 12:05
